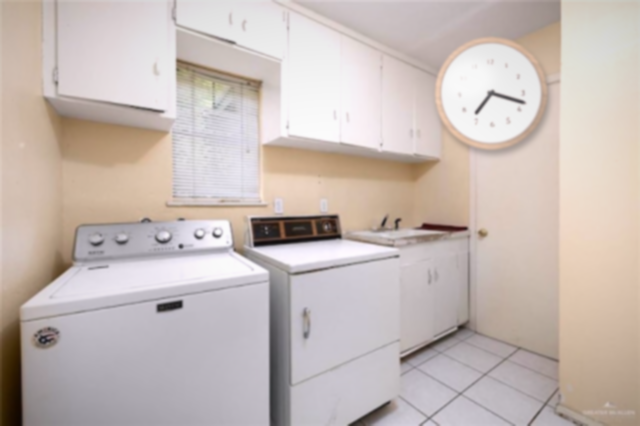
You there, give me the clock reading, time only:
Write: 7:18
